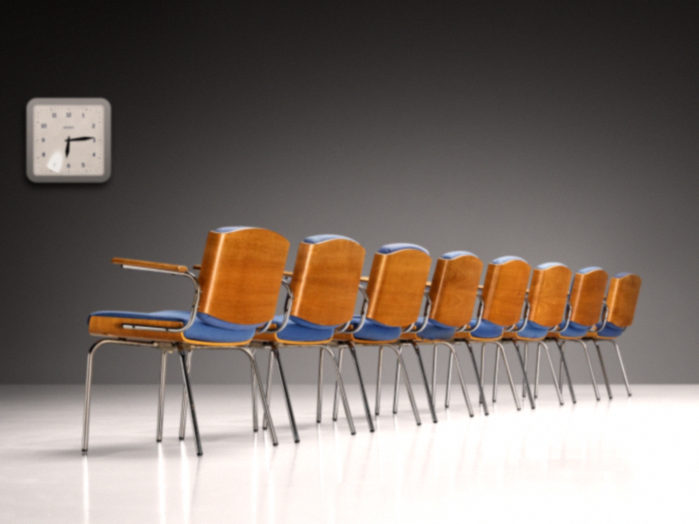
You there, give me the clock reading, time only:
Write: 6:14
